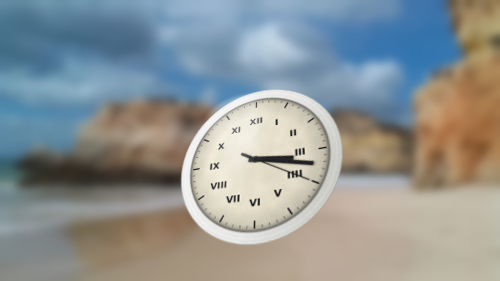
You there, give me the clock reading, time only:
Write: 3:17:20
